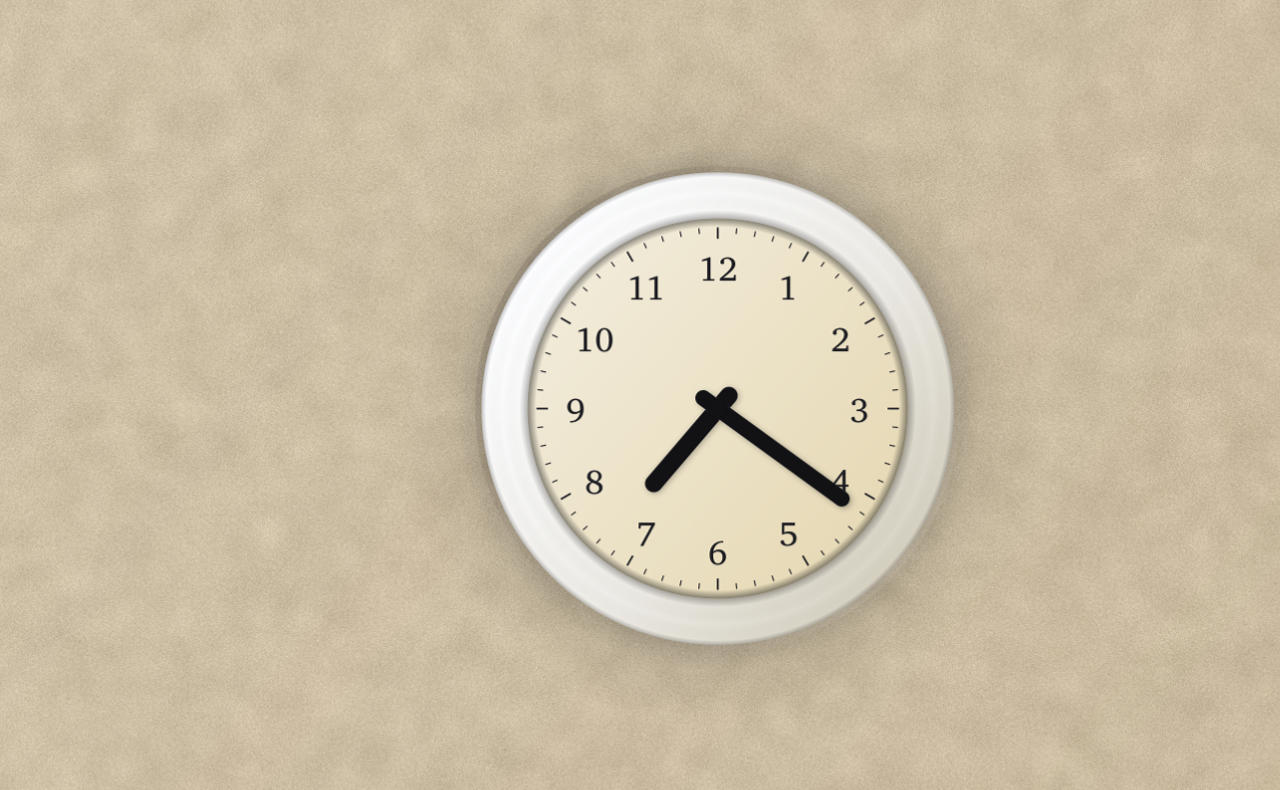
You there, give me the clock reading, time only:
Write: 7:21
